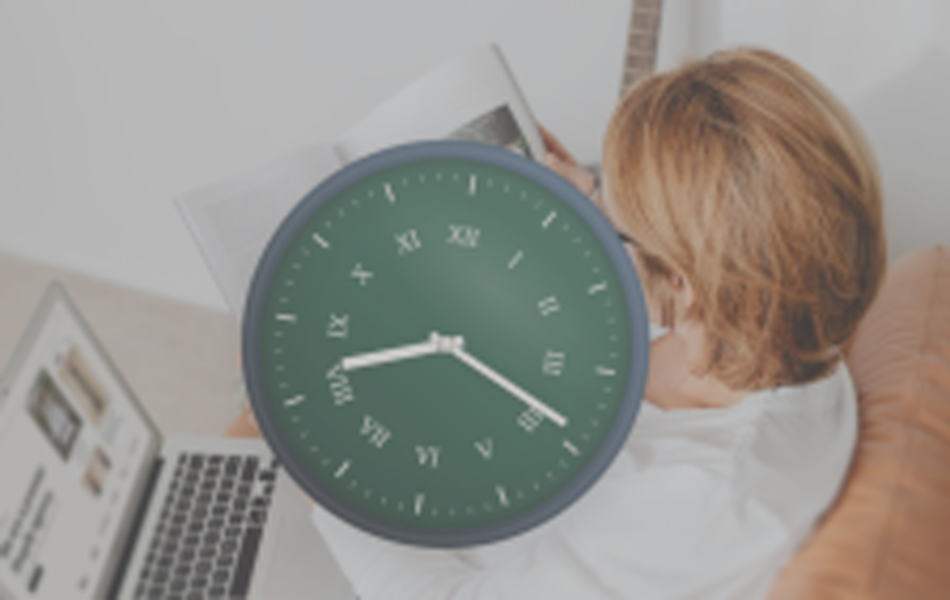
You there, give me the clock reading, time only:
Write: 8:19
